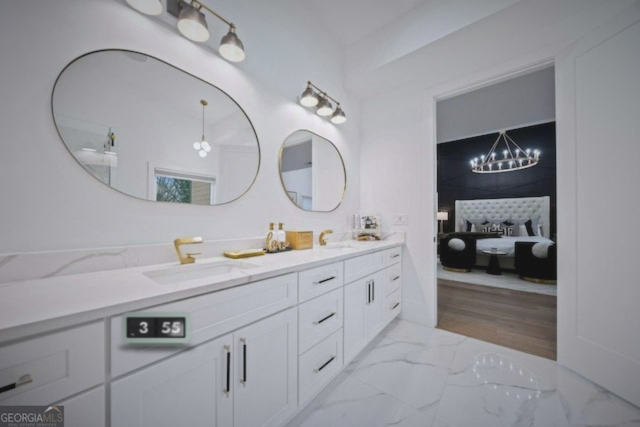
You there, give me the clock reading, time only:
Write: 3:55
